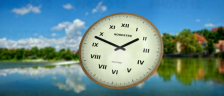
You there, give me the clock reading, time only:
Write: 1:48
